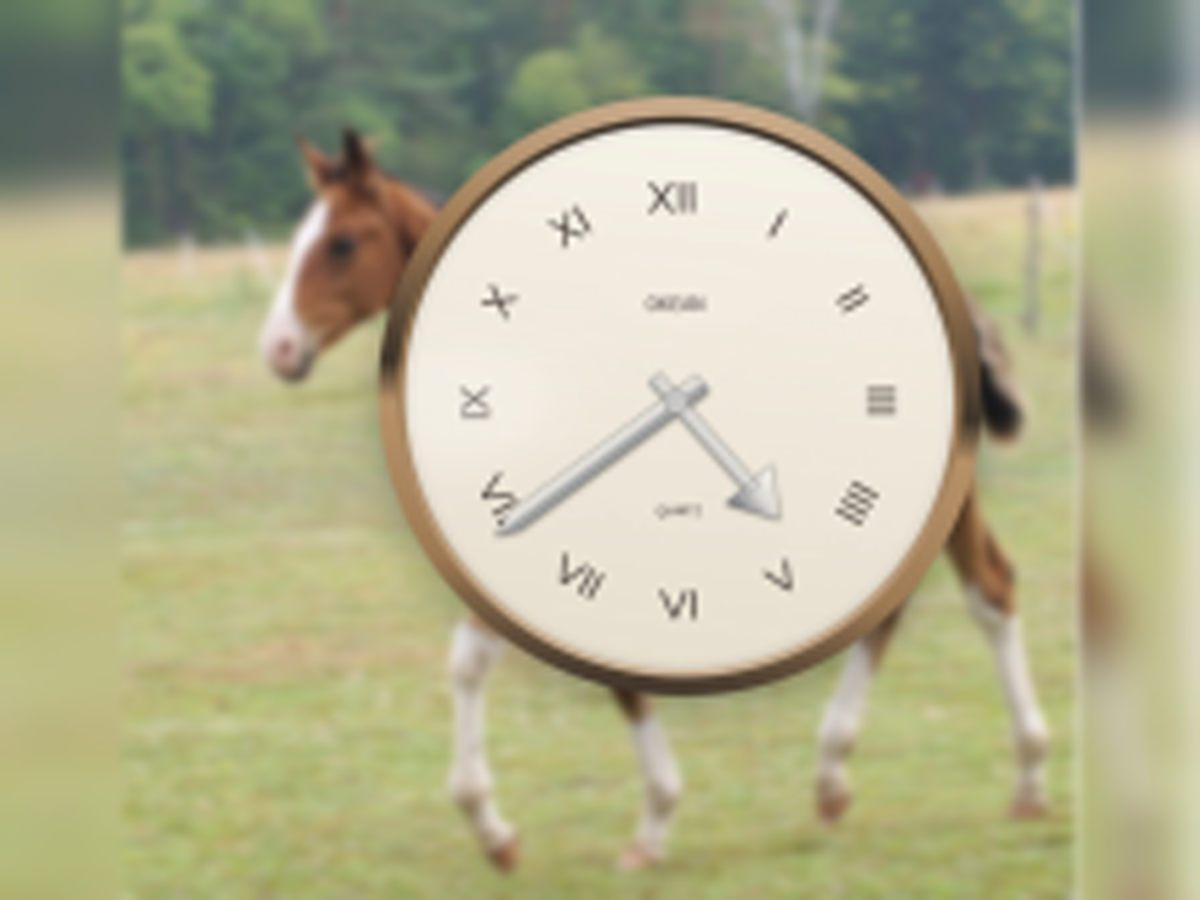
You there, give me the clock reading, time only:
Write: 4:39
